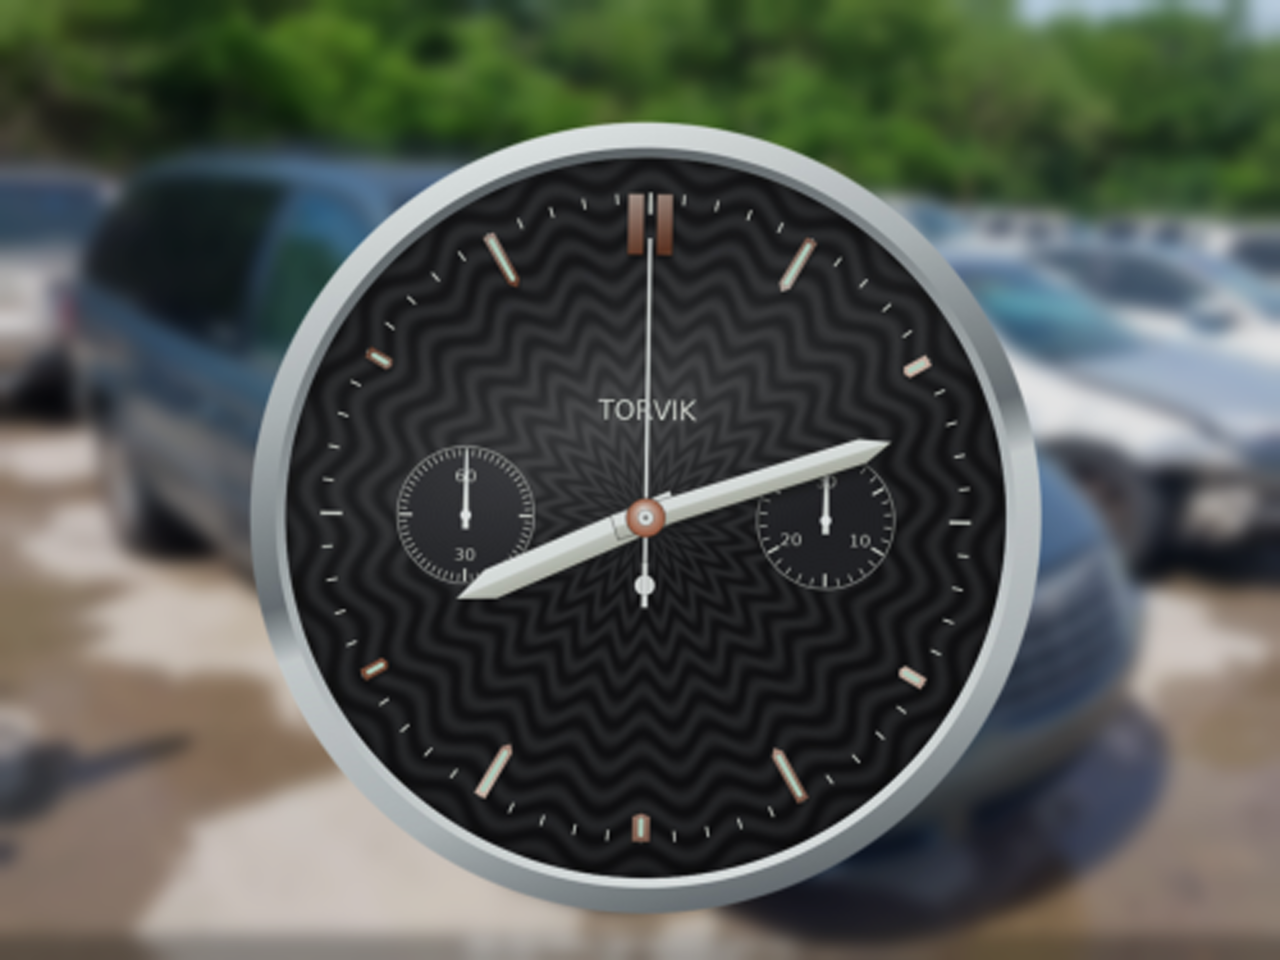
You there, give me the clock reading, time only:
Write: 8:12
